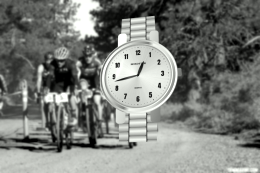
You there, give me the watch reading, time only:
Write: 12:43
